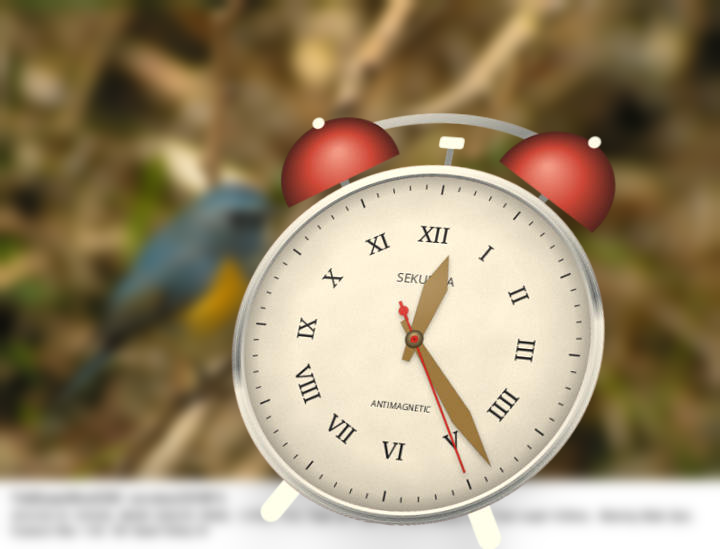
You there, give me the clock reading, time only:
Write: 12:23:25
